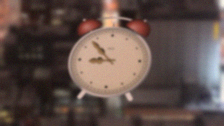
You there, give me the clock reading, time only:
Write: 8:53
